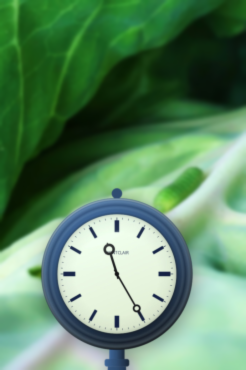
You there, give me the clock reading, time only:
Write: 11:25
